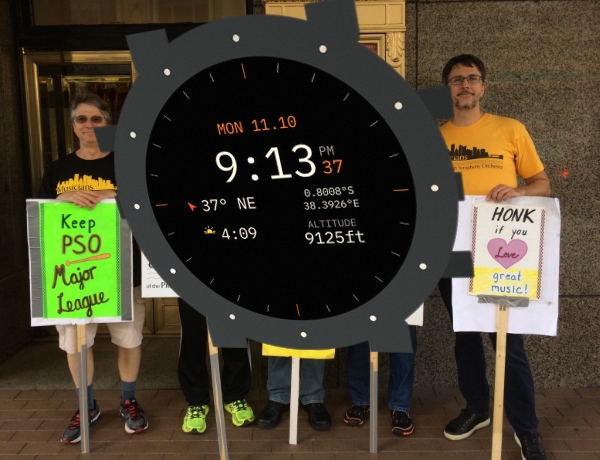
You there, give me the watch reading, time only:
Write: 9:13:37
